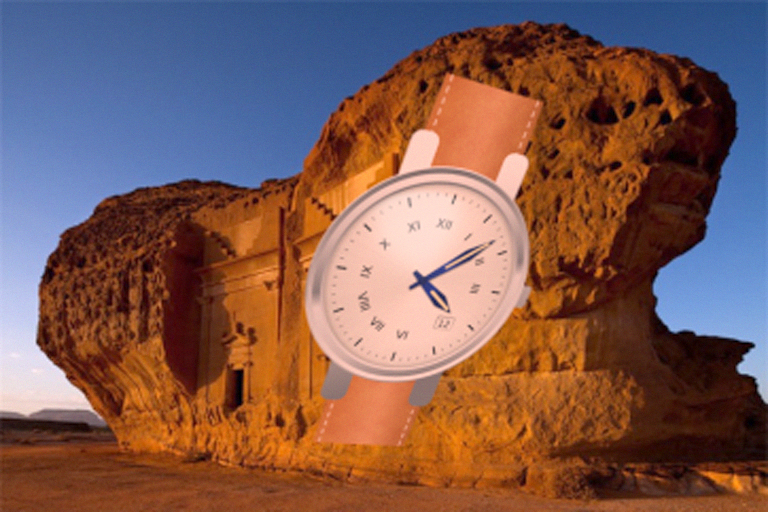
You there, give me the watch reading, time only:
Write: 4:08
